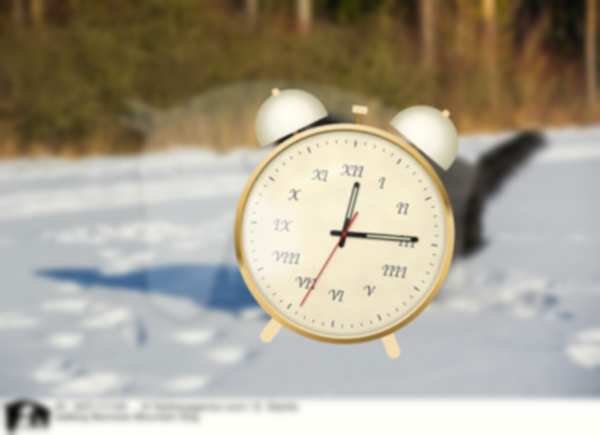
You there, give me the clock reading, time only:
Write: 12:14:34
